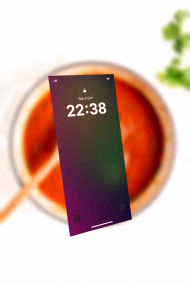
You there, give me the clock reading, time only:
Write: 22:38
